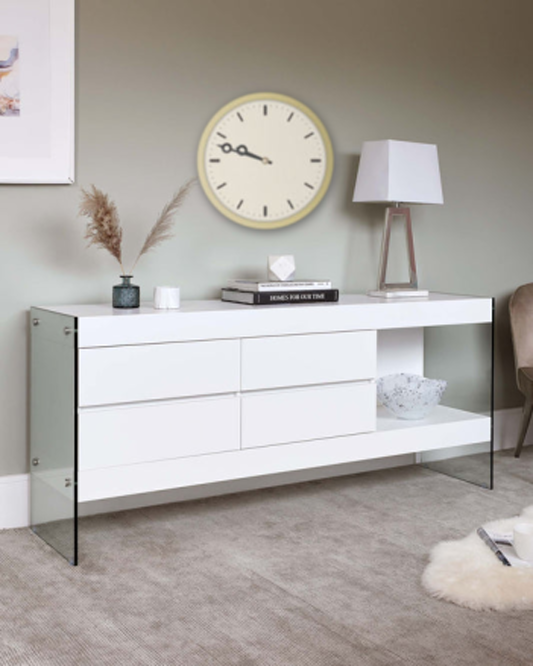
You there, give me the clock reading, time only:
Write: 9:48
